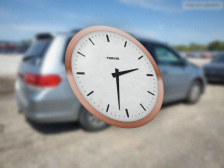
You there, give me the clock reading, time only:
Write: 2:32
